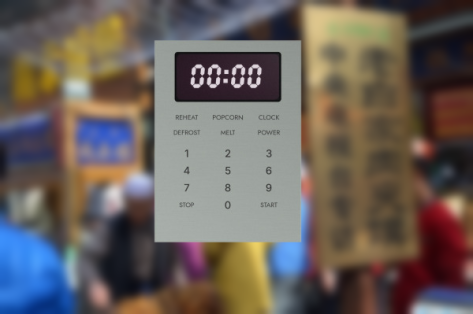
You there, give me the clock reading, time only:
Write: 0:00
